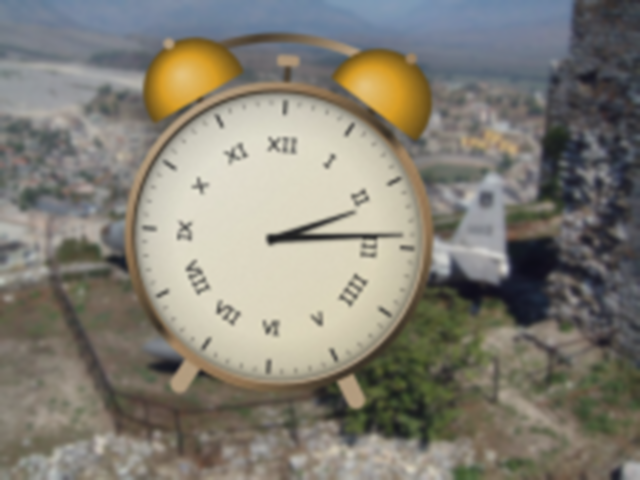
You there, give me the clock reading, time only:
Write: 2:14
